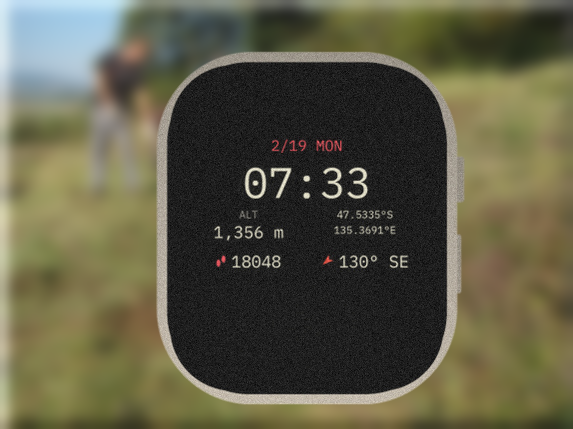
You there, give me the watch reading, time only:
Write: 7:33
